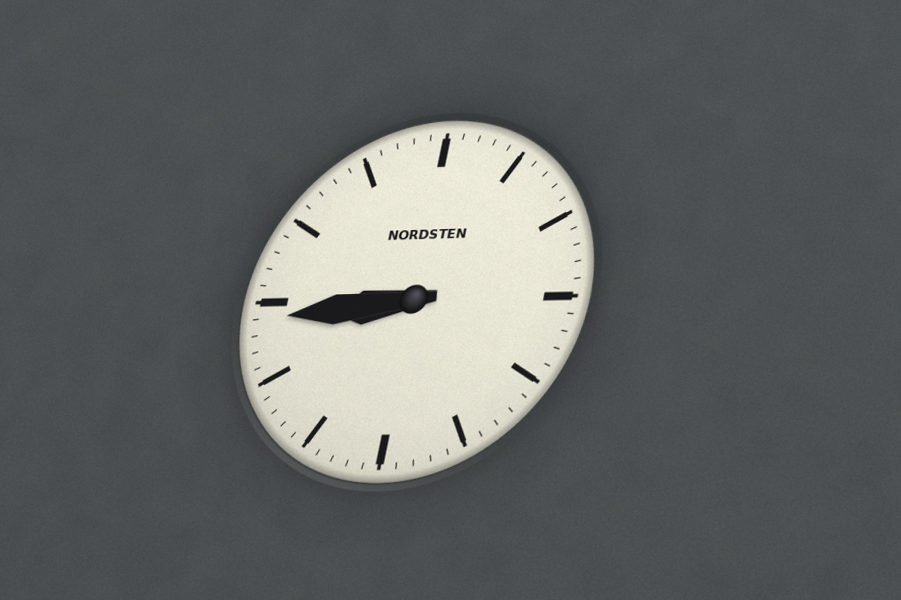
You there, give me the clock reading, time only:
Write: 8:44
